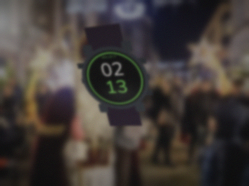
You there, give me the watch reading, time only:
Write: 2:13
